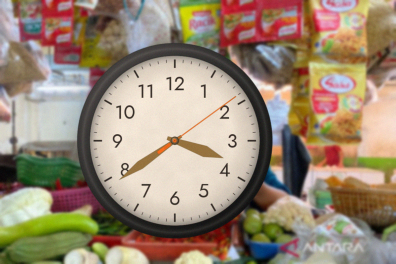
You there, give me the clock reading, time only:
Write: 3:39:09
